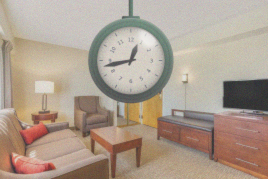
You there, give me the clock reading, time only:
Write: 12:43
